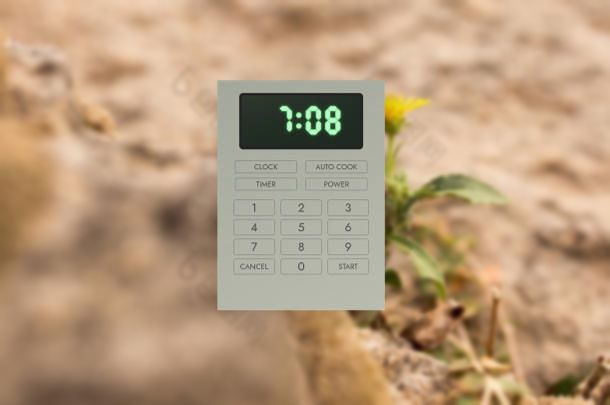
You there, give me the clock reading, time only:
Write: 7:08
